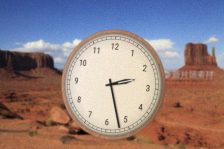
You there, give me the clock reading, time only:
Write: 2:27
